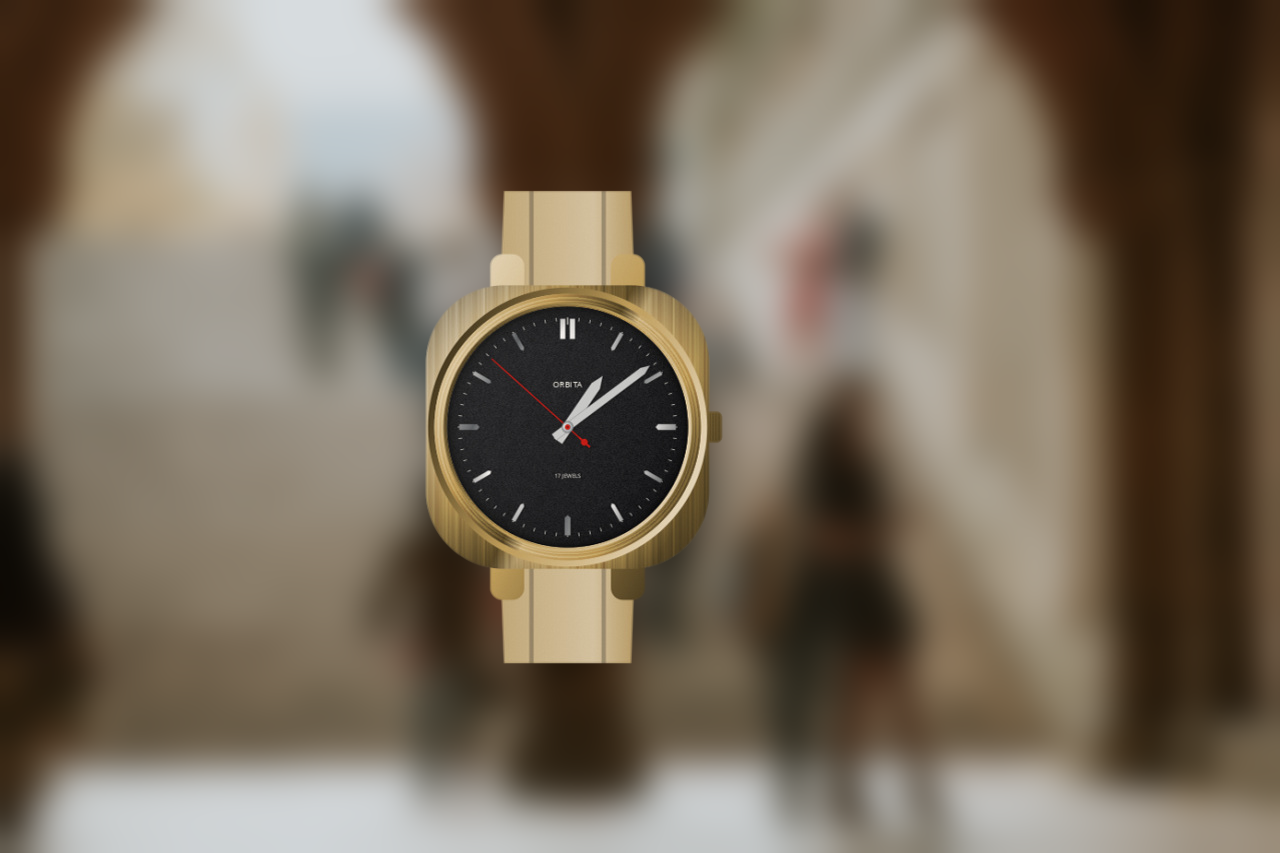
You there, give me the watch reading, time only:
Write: 1:08:52
